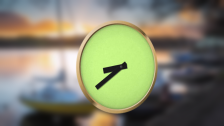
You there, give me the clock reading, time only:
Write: 8:39
